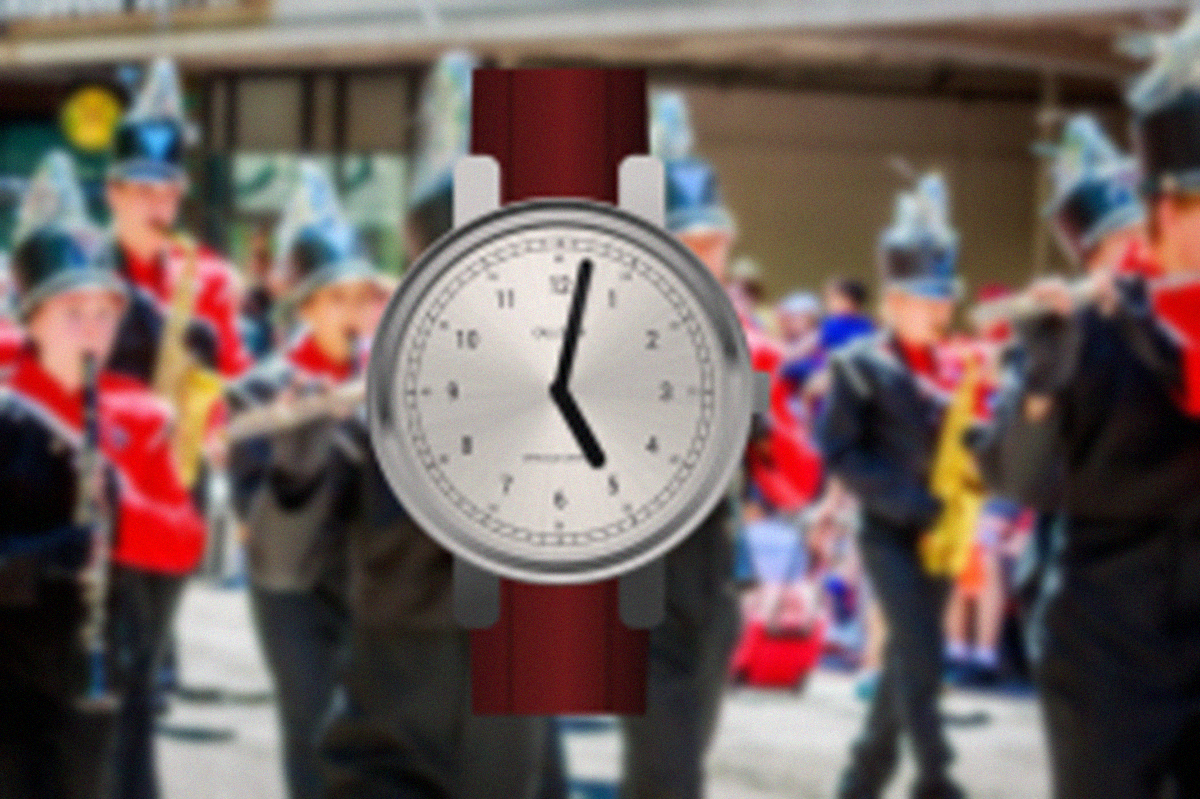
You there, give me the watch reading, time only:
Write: 5:02
